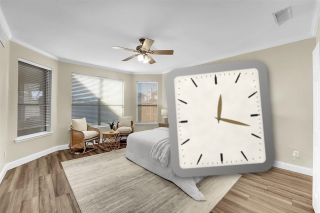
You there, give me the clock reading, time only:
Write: 12:18
